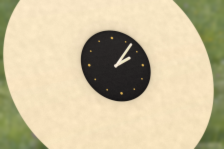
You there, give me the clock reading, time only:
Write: 2:07
